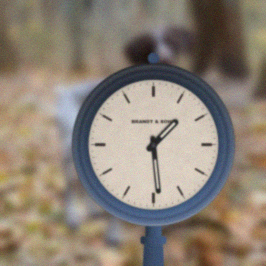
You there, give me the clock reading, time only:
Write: 1:29
